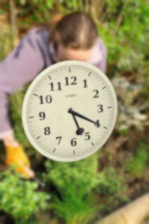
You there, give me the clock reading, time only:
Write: 5:20
